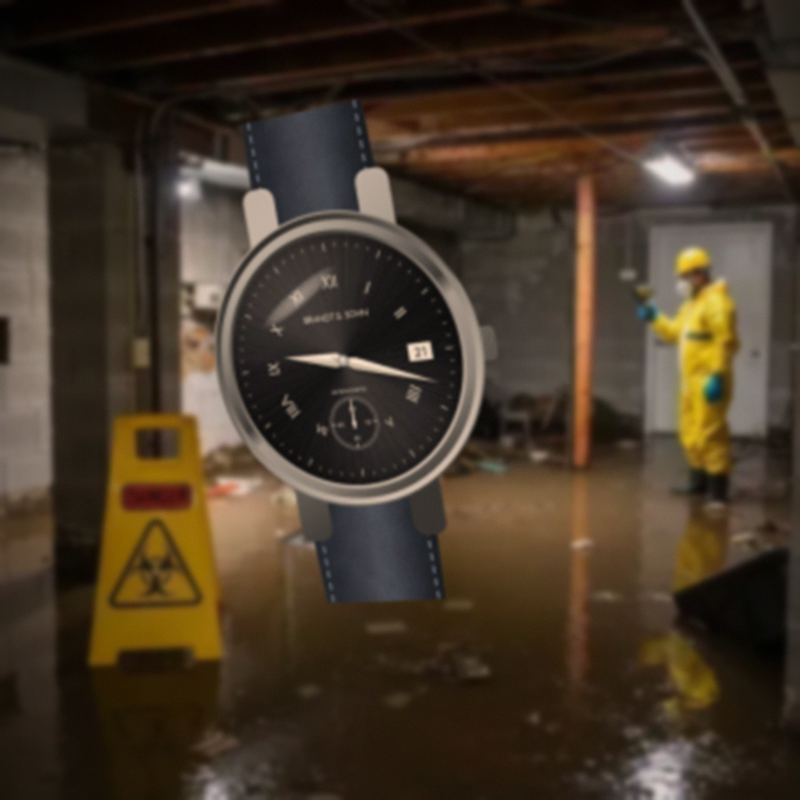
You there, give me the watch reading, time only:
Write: 9:18
